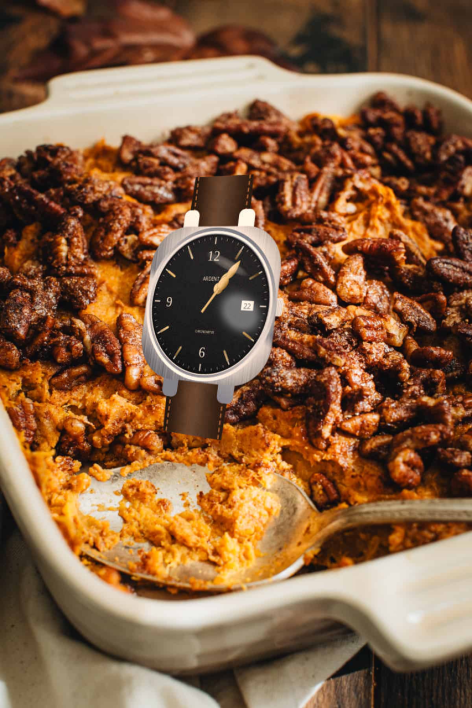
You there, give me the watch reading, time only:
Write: 1:06
